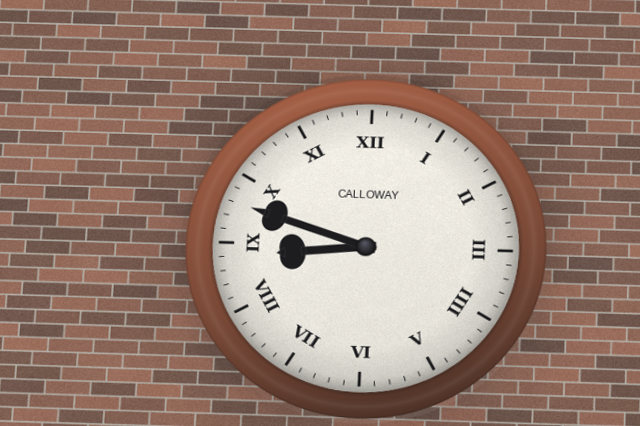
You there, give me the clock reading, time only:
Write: 8:48
